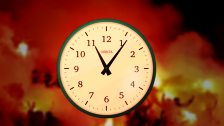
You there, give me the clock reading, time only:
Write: 11:06
